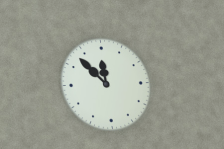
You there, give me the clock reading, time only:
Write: 11:53
